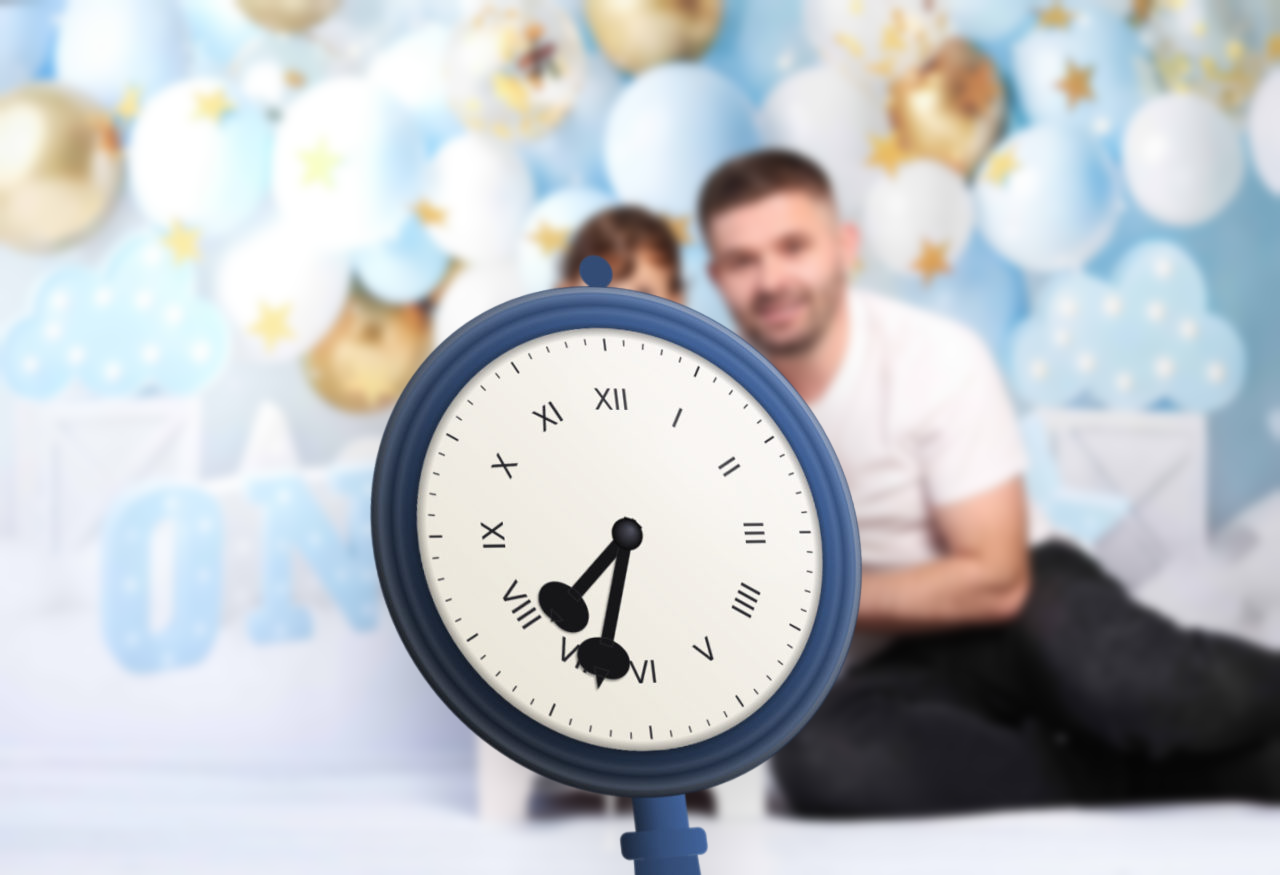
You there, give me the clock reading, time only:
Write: 7:33
